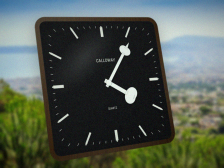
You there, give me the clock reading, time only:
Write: 4:06
